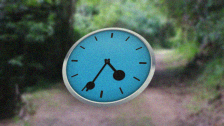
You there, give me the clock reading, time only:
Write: 4:34
